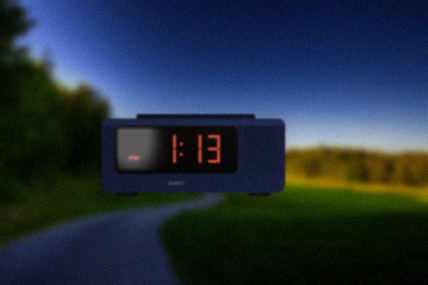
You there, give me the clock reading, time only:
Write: 1:13
